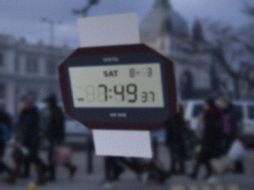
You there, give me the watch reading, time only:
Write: 7:49
